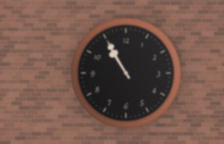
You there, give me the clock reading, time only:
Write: 10:55
